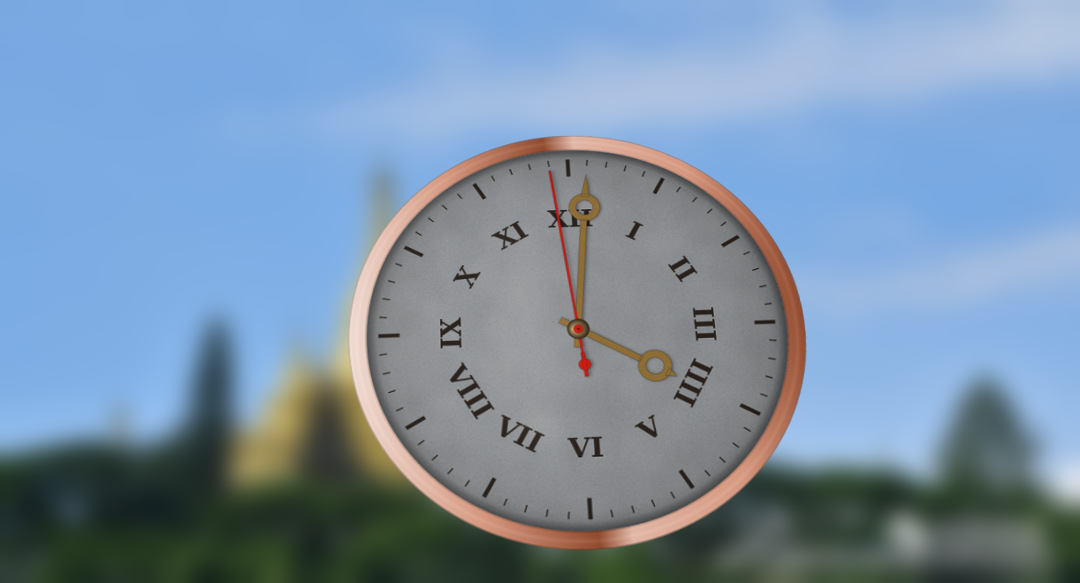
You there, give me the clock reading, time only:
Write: 4:00:59
